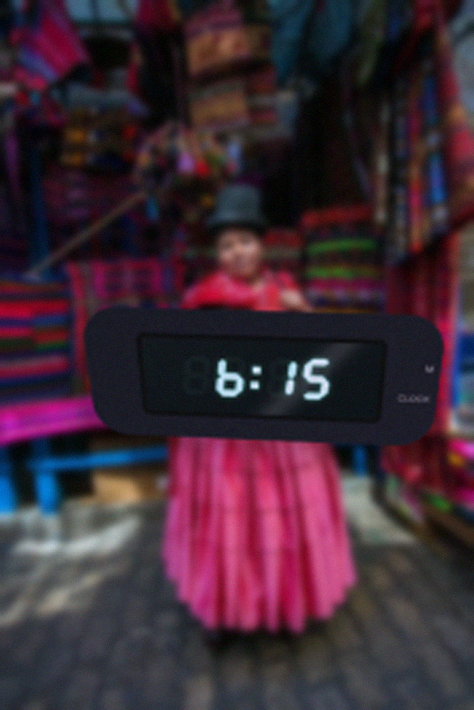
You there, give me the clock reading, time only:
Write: 6:15
